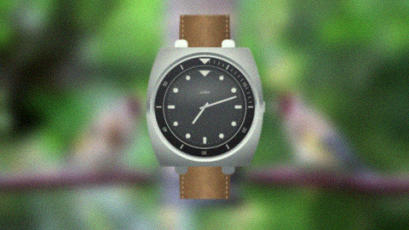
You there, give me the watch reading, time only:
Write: 7:12
